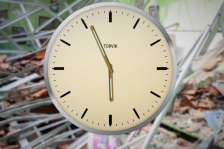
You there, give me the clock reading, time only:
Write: 5:56
